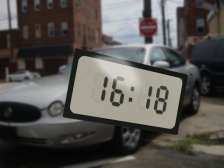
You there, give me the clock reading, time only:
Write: 16:18
